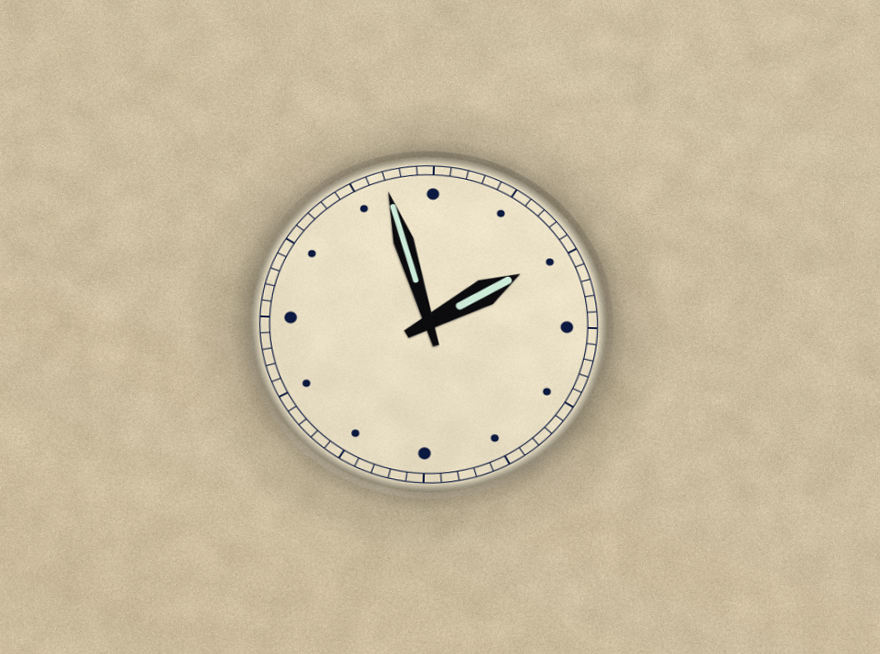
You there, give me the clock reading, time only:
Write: 1:57
